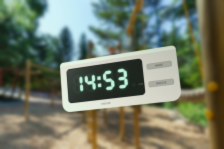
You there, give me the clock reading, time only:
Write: 14:53
